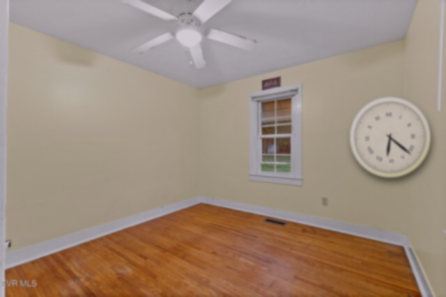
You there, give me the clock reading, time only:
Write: 6:22
